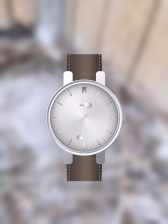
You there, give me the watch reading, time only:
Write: 12:32
